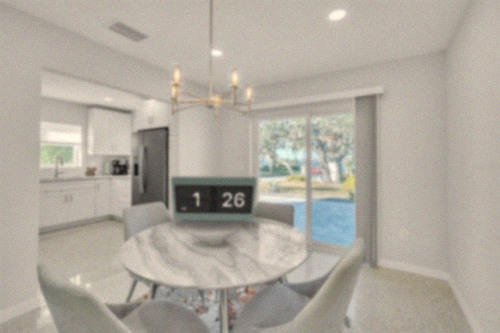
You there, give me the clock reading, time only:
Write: 1:26
